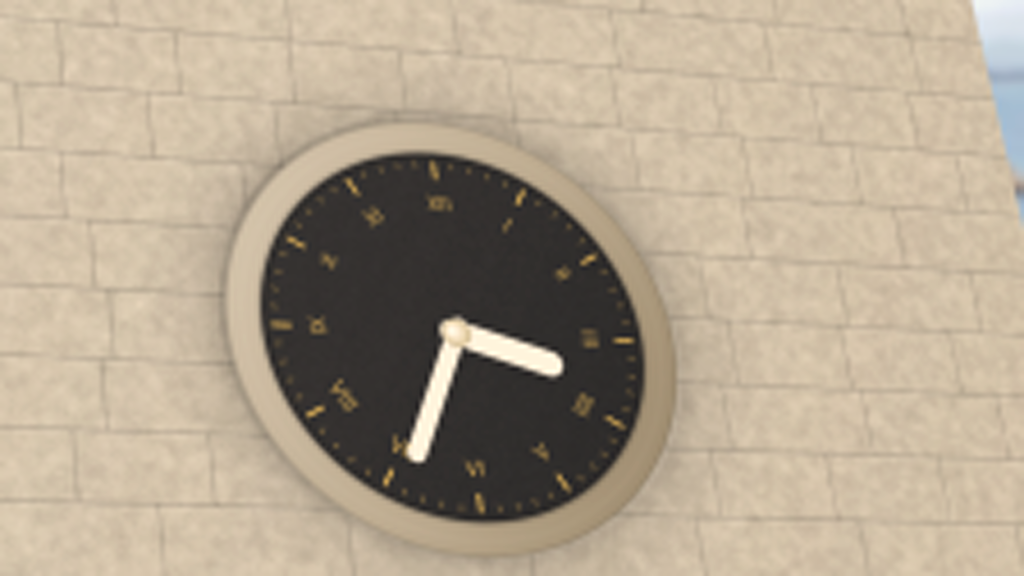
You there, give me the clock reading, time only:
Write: 3:34
